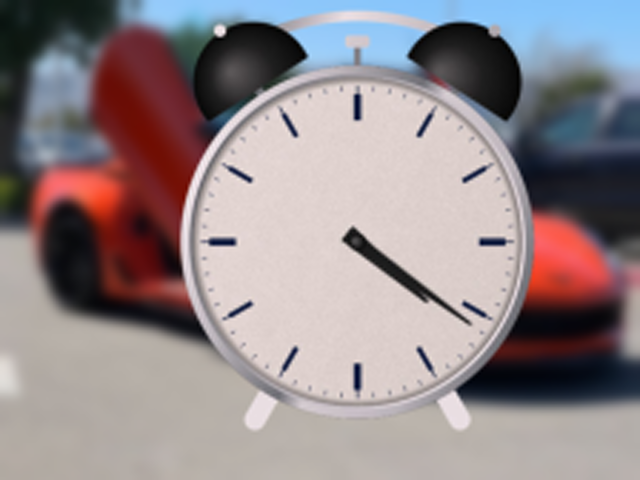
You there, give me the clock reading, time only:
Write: 4:21
